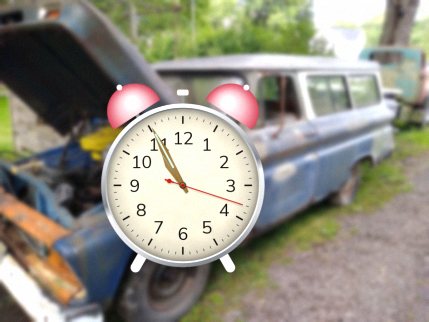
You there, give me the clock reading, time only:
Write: 10:55:18
